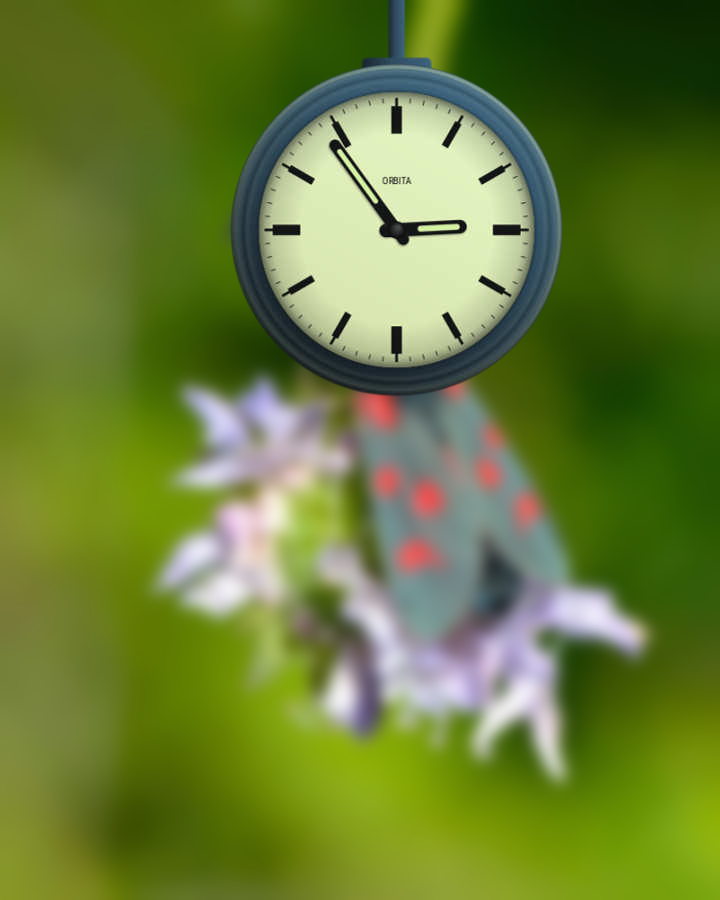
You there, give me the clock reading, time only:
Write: 2:54
